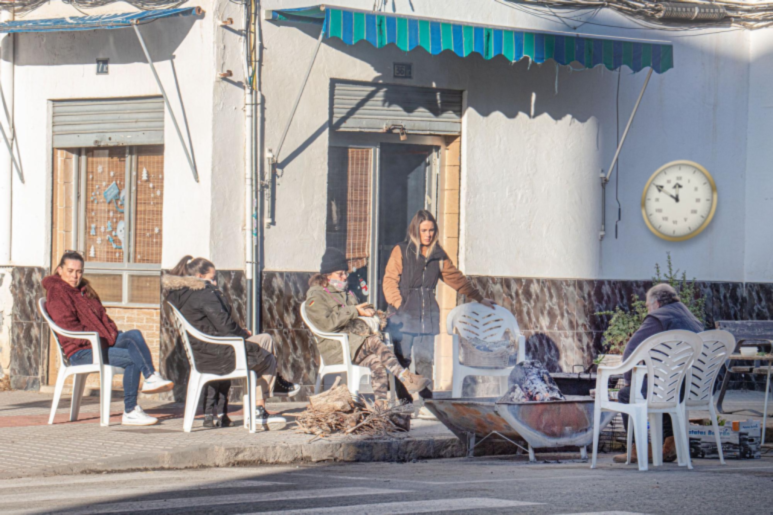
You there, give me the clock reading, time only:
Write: 11:50
